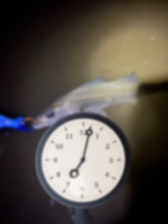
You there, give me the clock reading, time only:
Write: 7:02
